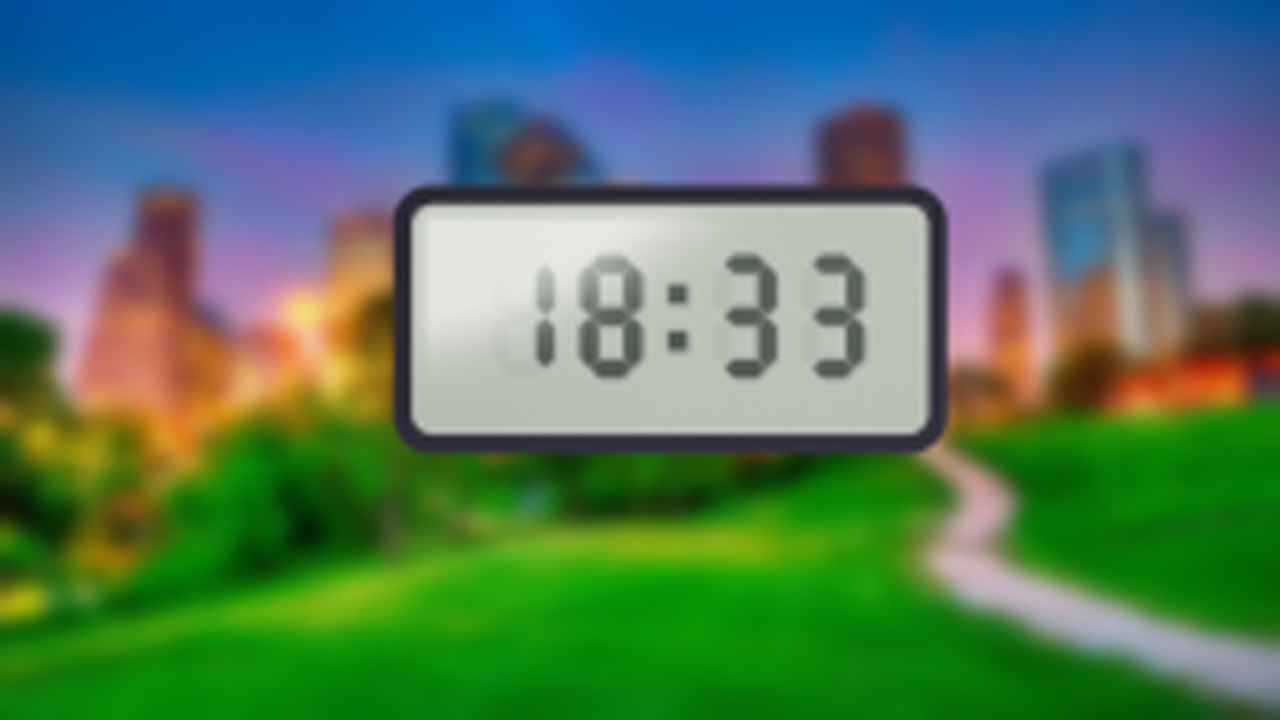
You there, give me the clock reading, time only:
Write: 18:33
